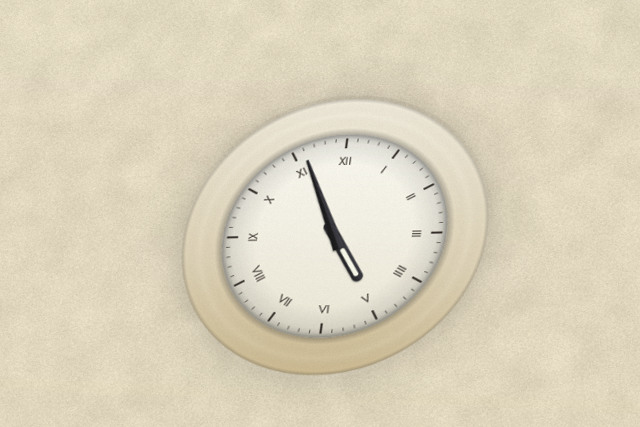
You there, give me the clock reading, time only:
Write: 4:56
